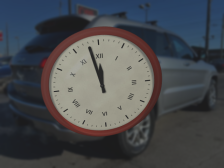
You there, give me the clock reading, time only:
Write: 11:58
